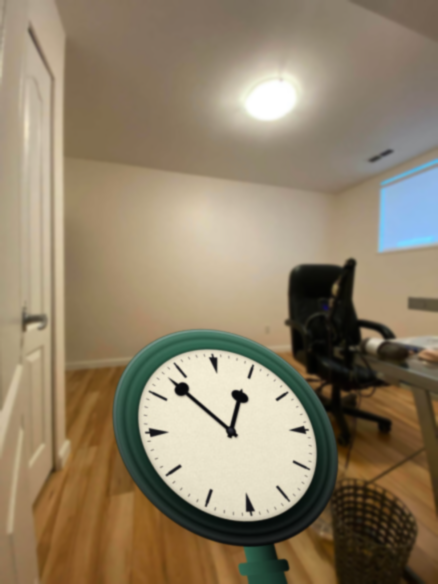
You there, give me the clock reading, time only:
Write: 12:53
